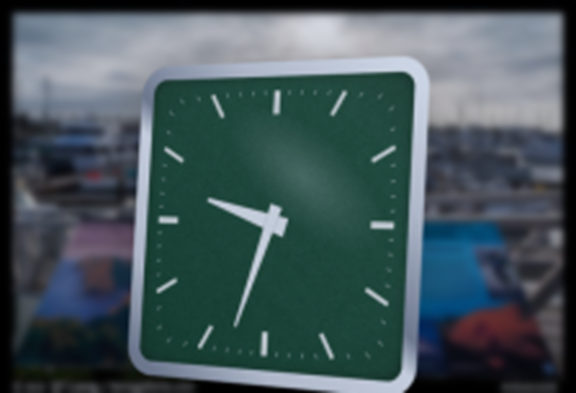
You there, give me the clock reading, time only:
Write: 9:33
